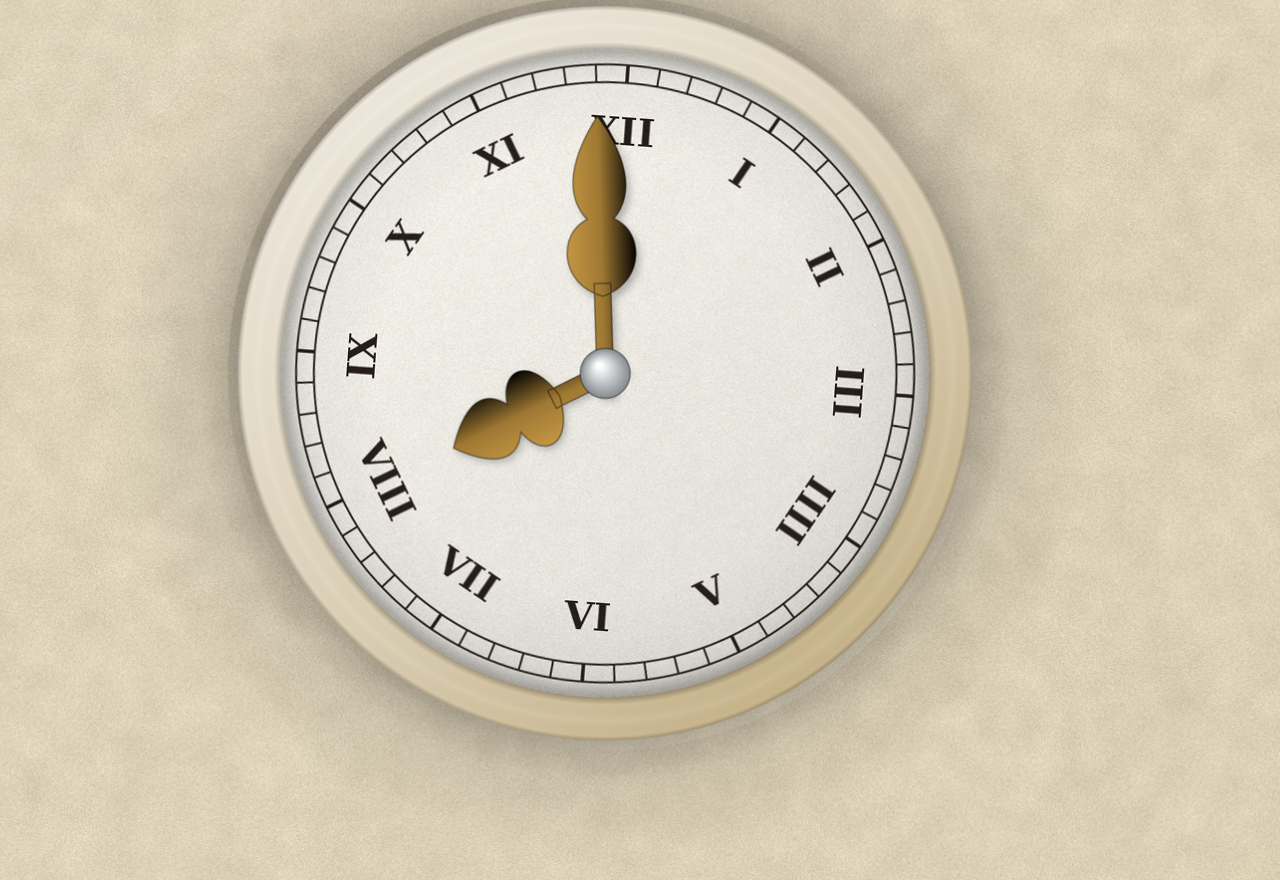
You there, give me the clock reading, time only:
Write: 7:59
